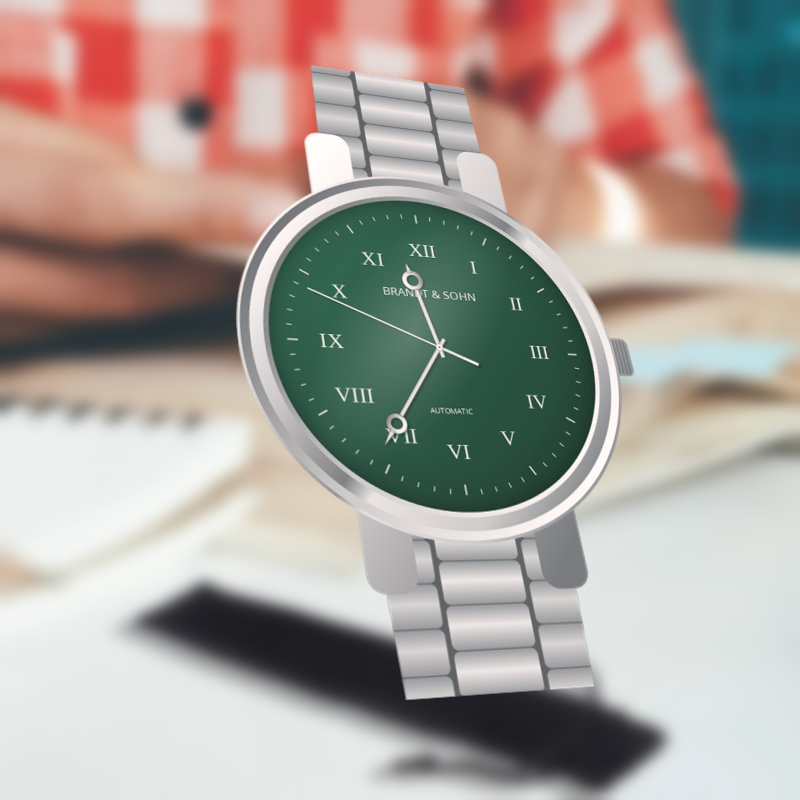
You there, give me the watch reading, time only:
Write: 11:35:49
